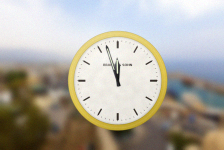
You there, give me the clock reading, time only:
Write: 11:57
